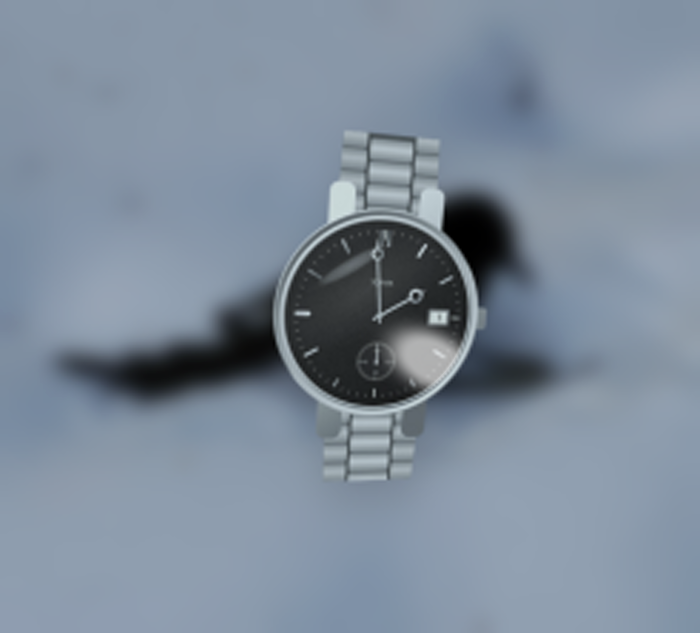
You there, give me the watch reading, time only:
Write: 1:59
